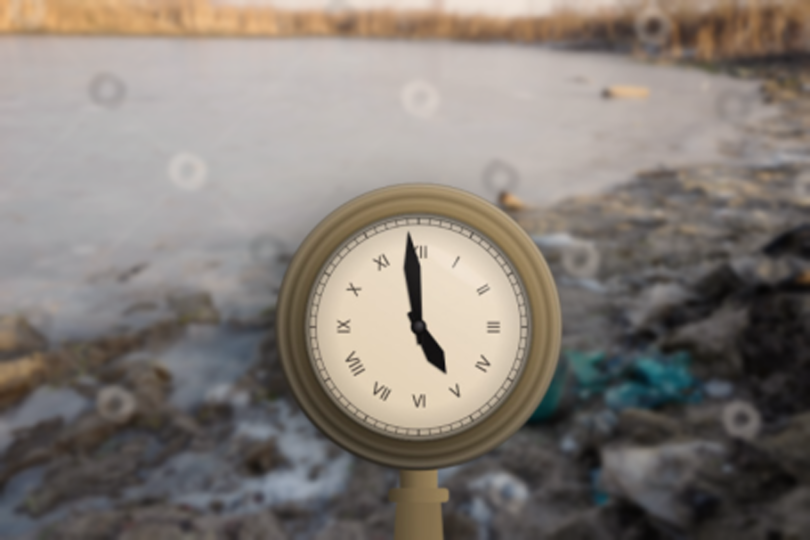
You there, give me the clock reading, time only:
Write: 4:59
